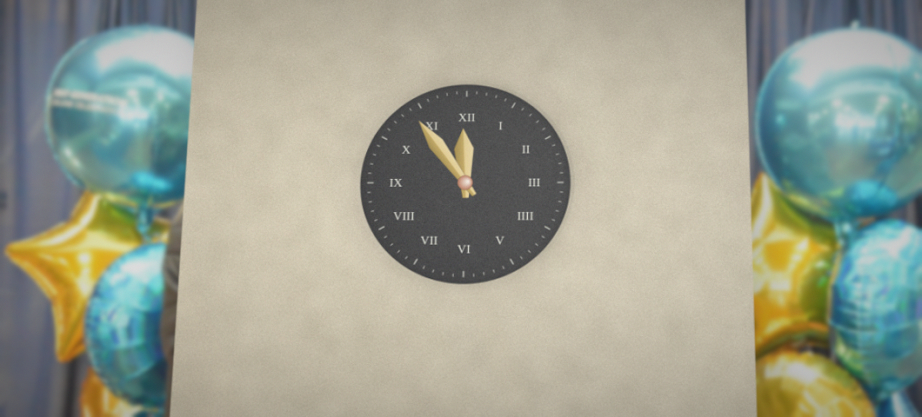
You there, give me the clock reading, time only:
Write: 11:54
